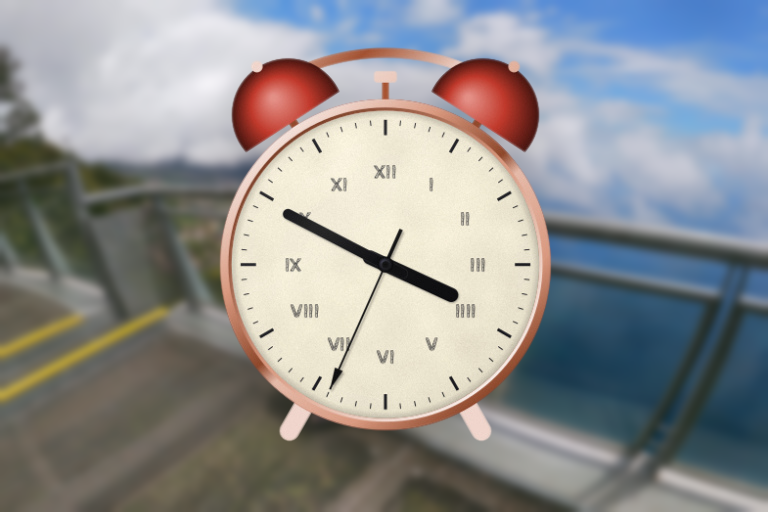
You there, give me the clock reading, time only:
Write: 3:49:34
